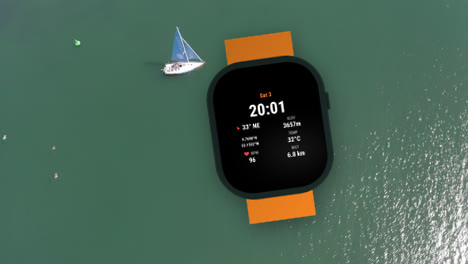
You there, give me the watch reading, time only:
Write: 20:01
